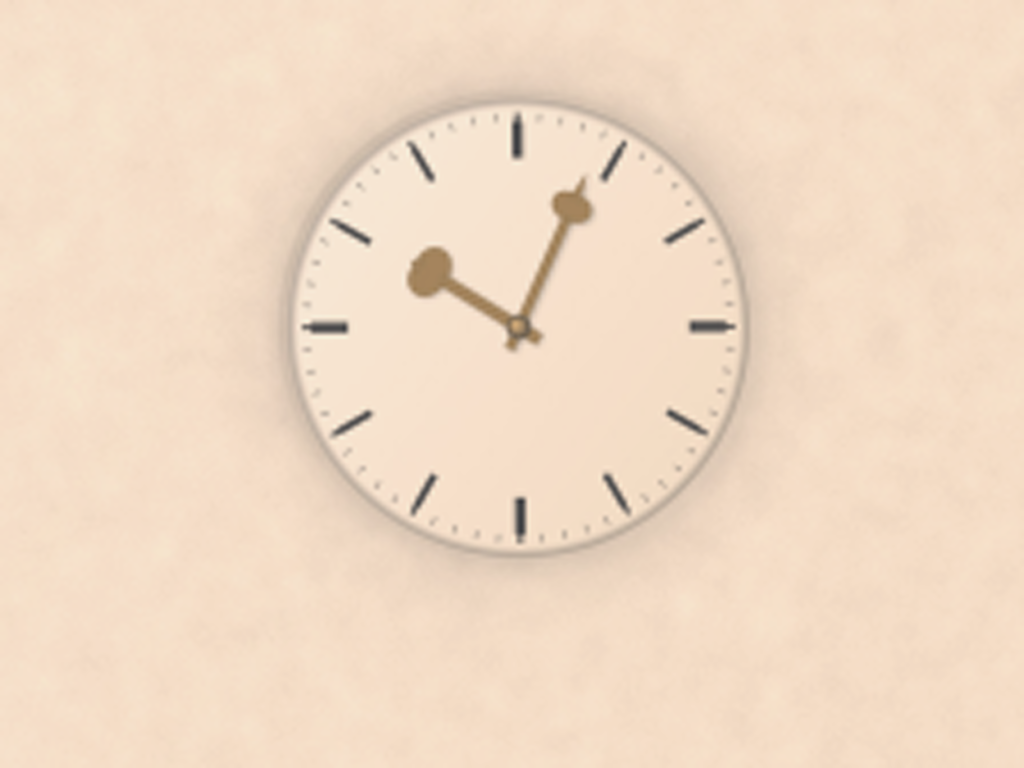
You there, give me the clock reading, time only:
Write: 10:04
